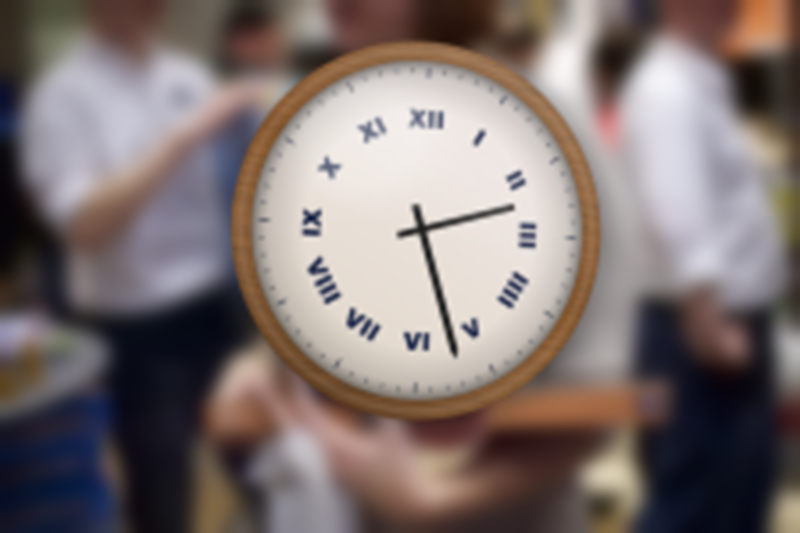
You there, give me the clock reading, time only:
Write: 2:27
